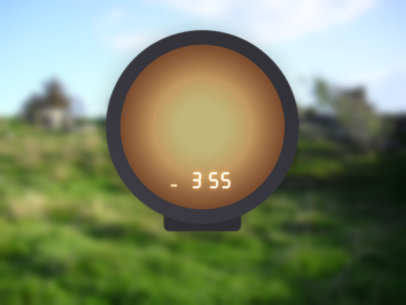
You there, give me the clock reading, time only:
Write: 3:55
